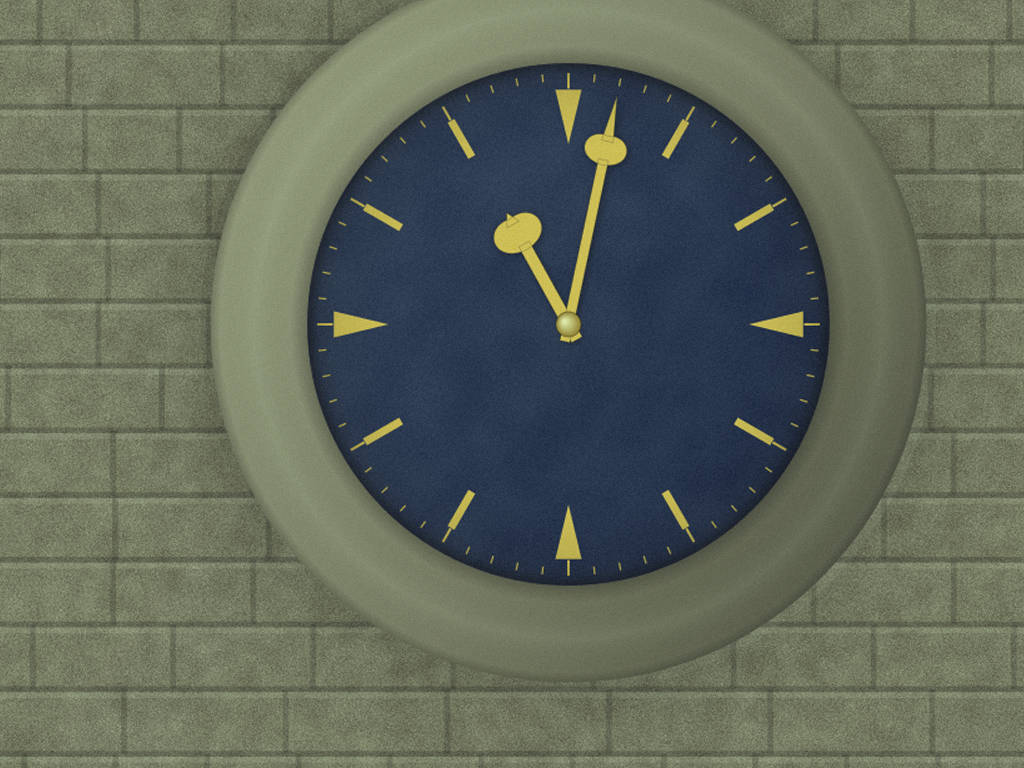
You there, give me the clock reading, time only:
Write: 11:02
